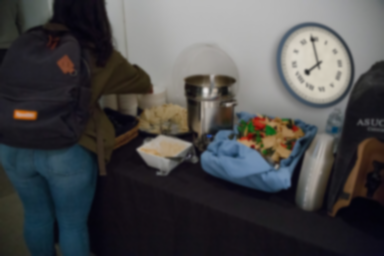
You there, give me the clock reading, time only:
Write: 7:59
